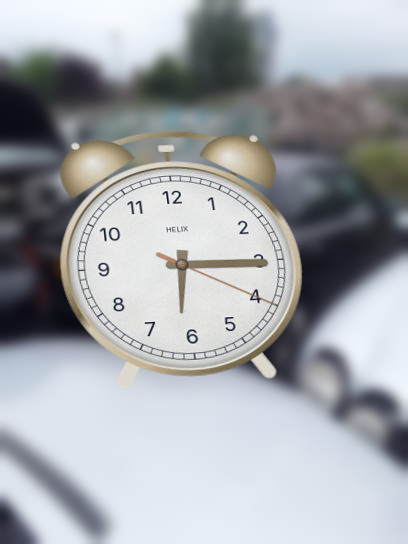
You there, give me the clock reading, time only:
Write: 6:15:20
